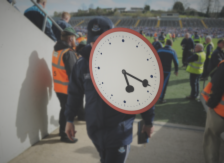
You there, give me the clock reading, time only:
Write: 5:18
